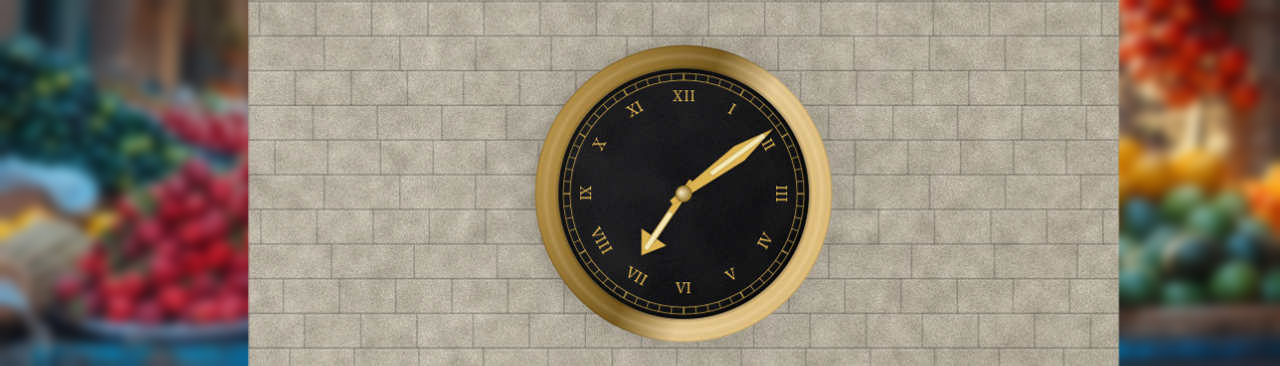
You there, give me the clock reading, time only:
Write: 7:09
